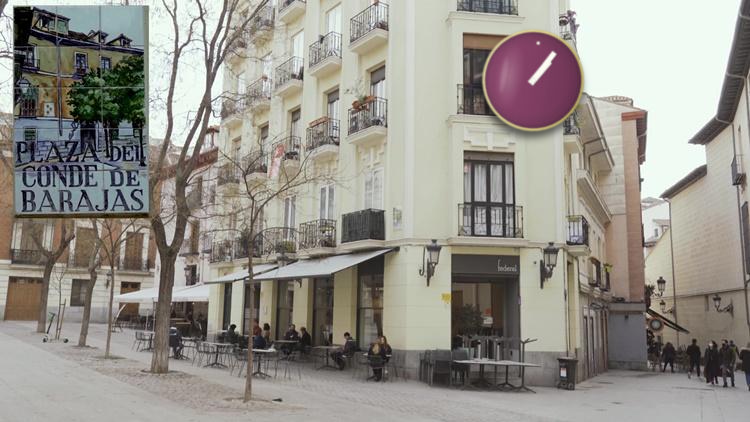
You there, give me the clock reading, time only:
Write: 1:05
